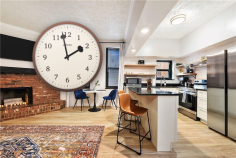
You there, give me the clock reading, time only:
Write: 1:58
